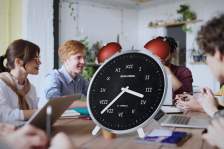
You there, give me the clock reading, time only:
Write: 3:37
